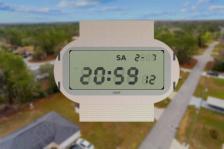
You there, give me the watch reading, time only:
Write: 20:59:12
